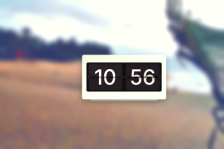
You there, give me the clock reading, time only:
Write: 10:56
